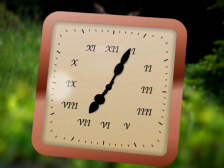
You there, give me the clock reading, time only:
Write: 7:04
